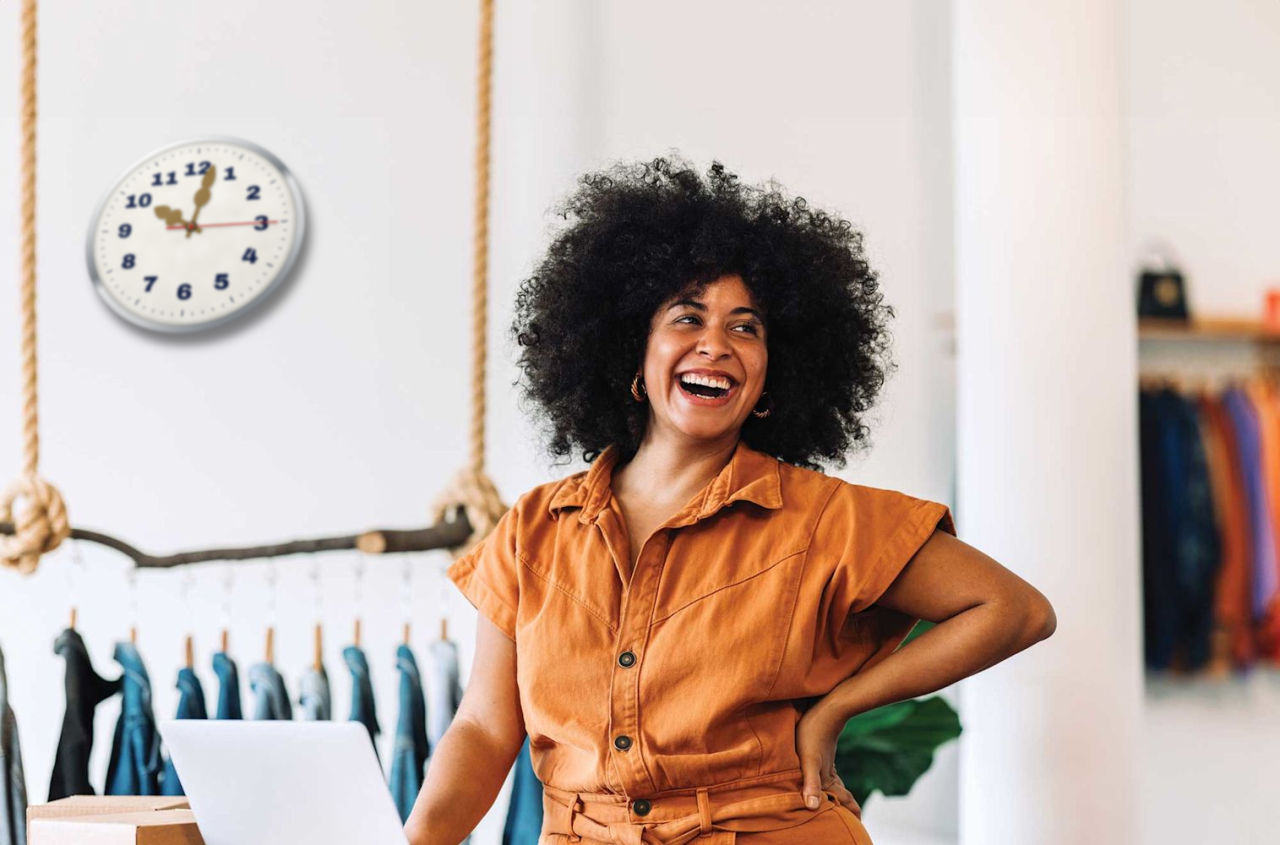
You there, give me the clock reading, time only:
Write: 10:02:15
